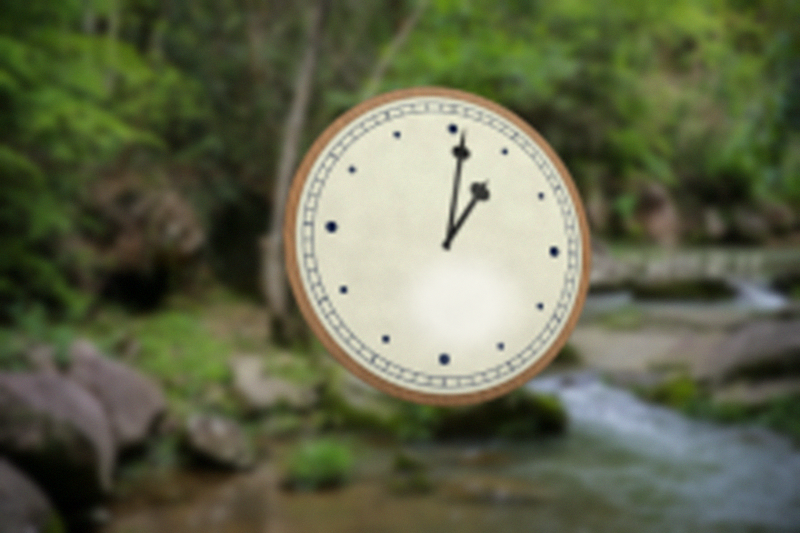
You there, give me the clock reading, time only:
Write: 1:01
